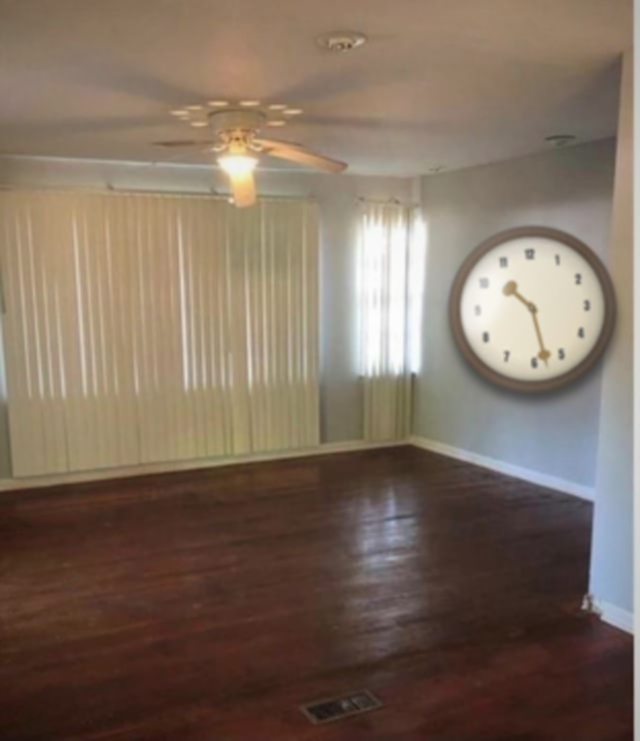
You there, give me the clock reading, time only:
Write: 10:28
